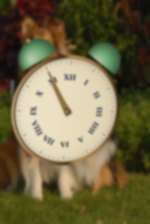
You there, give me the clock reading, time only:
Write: 10:55
